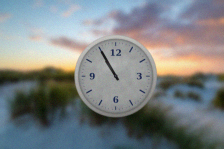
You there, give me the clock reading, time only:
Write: 10:55
